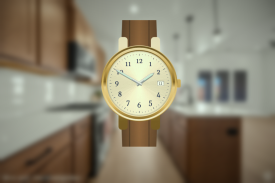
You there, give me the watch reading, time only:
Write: 1:50
